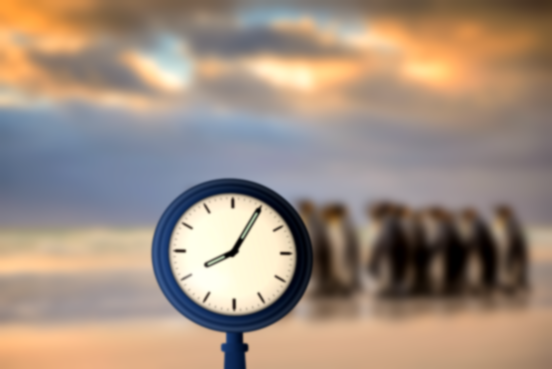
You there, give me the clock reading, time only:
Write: 8:05
